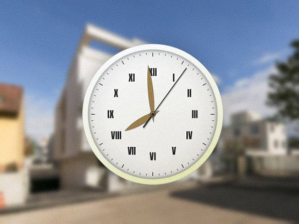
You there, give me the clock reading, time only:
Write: 7:59:06
